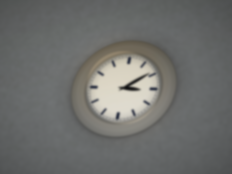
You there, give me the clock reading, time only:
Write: 3:09
